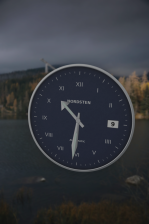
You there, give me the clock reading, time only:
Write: 10:31
